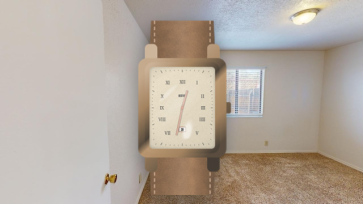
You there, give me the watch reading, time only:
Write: 12:32
